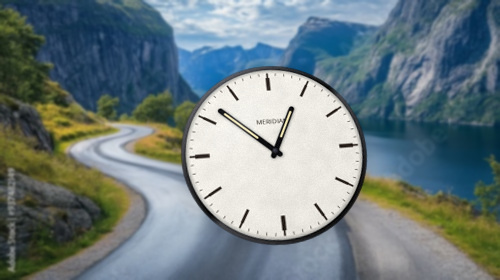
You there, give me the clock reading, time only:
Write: 12:52
